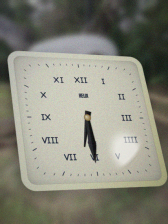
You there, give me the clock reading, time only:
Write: 6:30
